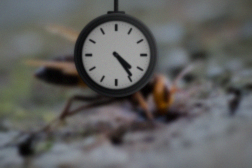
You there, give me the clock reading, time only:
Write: 4:24
